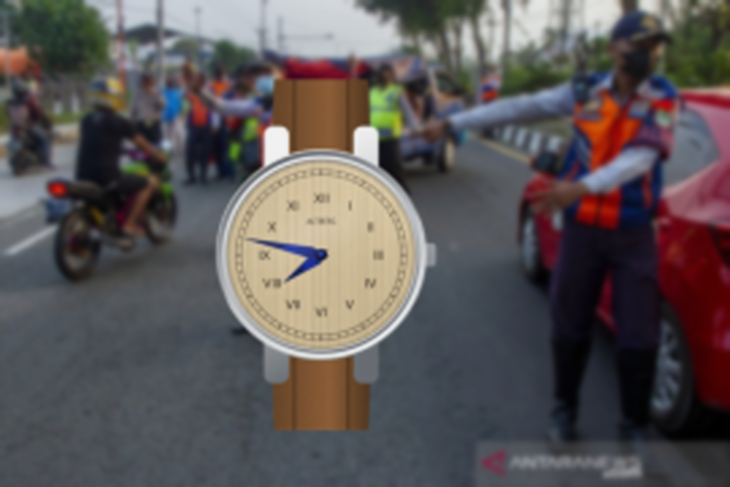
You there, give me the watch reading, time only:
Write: 7:47
